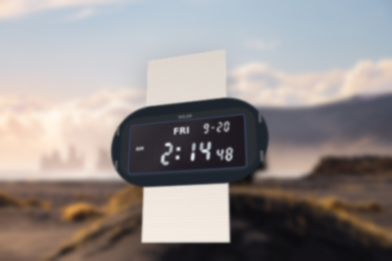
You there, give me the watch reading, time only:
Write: 2:14:48
